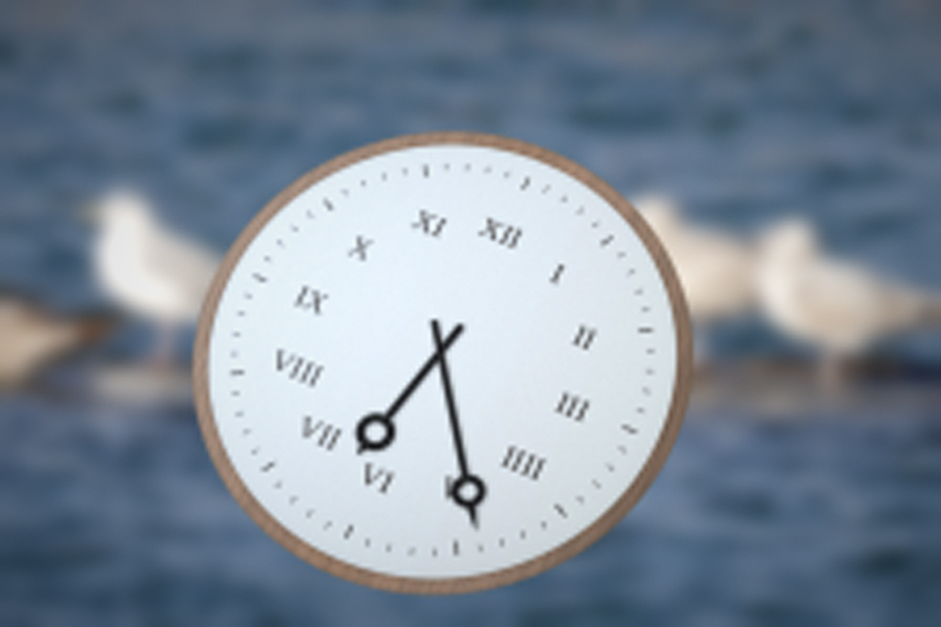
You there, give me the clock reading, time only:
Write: 6:24
